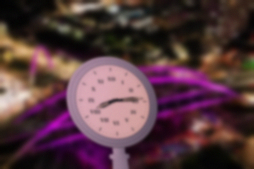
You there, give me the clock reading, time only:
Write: 8:14
